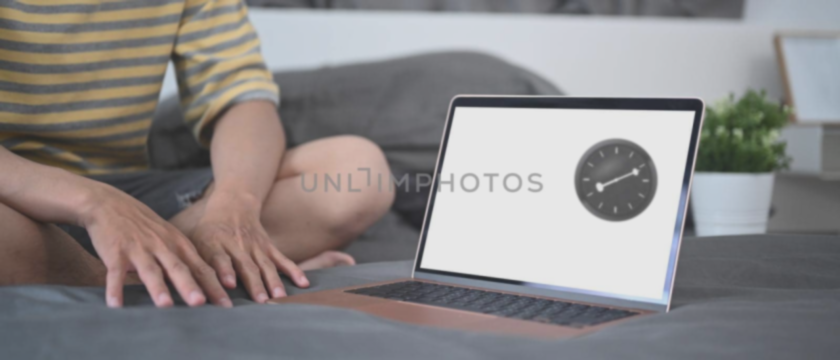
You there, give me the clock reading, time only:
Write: 8:11
